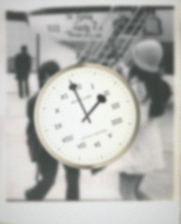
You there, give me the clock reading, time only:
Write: 1:59
